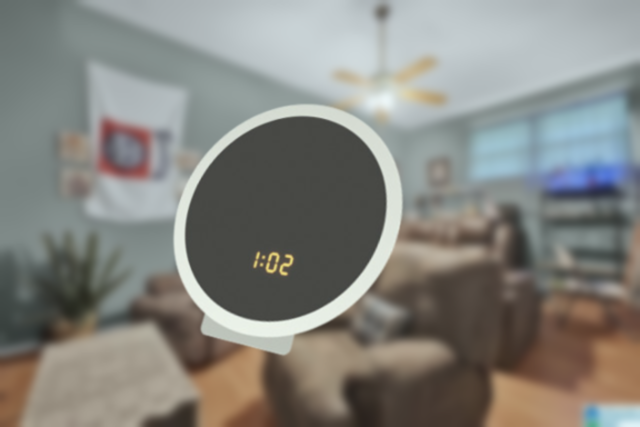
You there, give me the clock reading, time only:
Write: 1:02
